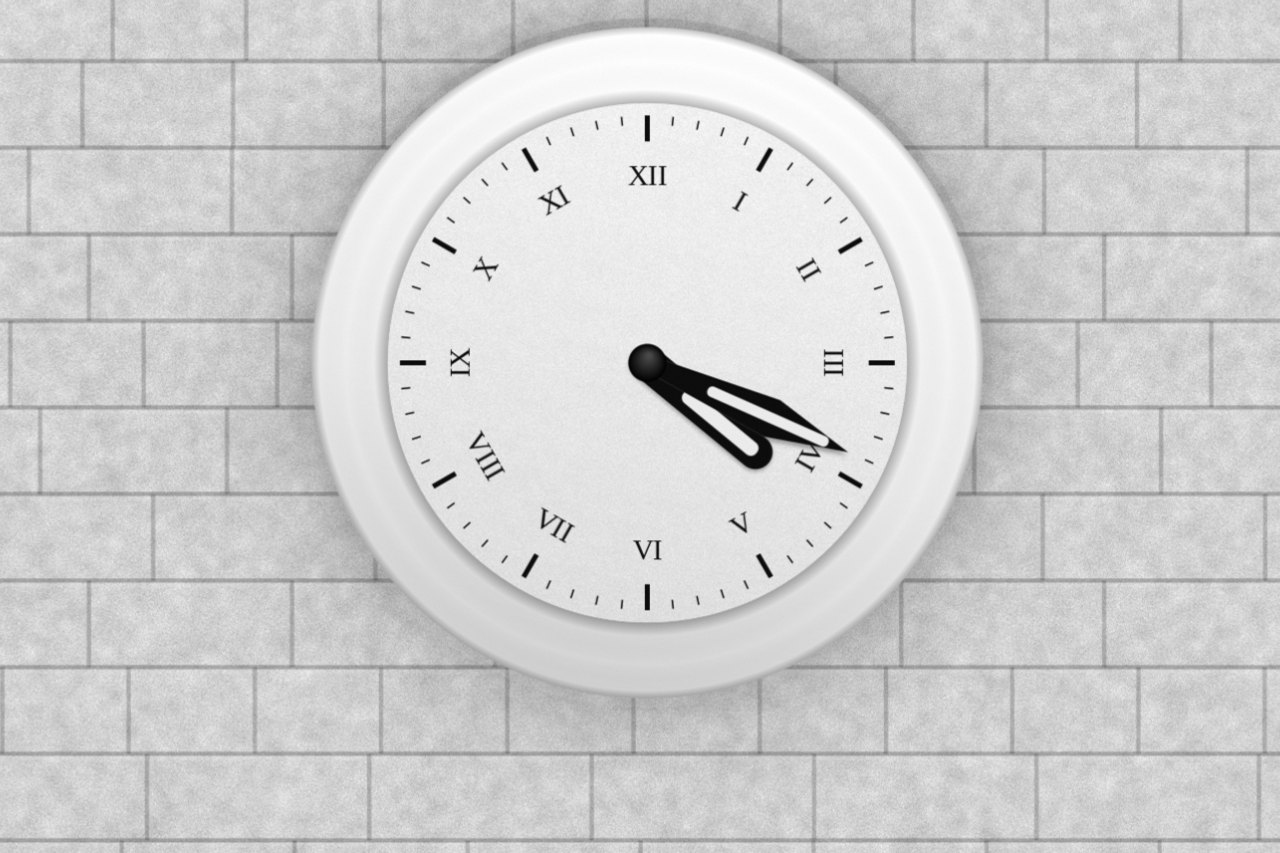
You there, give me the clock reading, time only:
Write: 4:19
